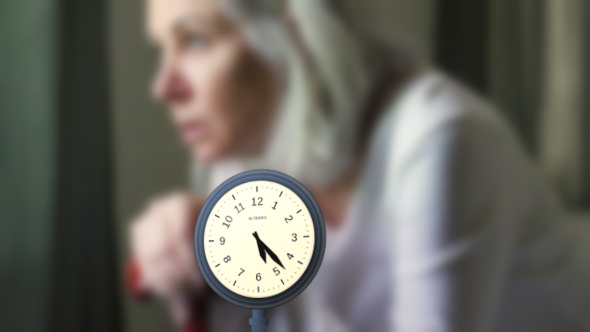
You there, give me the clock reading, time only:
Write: 5:23
